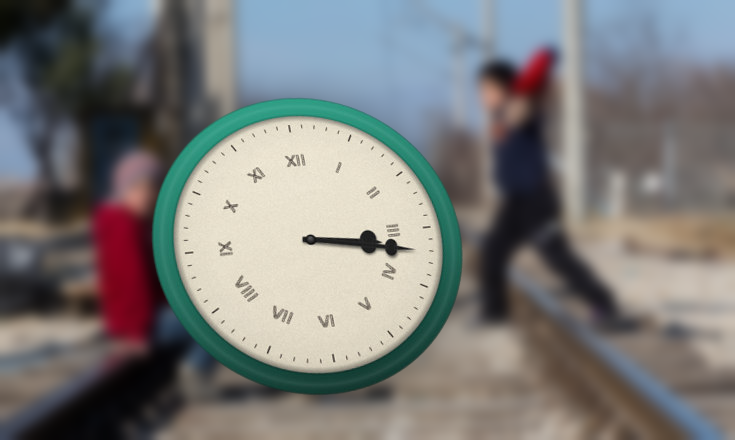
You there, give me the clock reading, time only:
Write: 3:17
